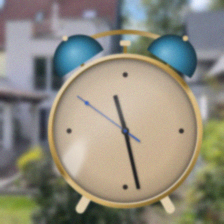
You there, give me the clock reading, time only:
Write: 11:27:51
